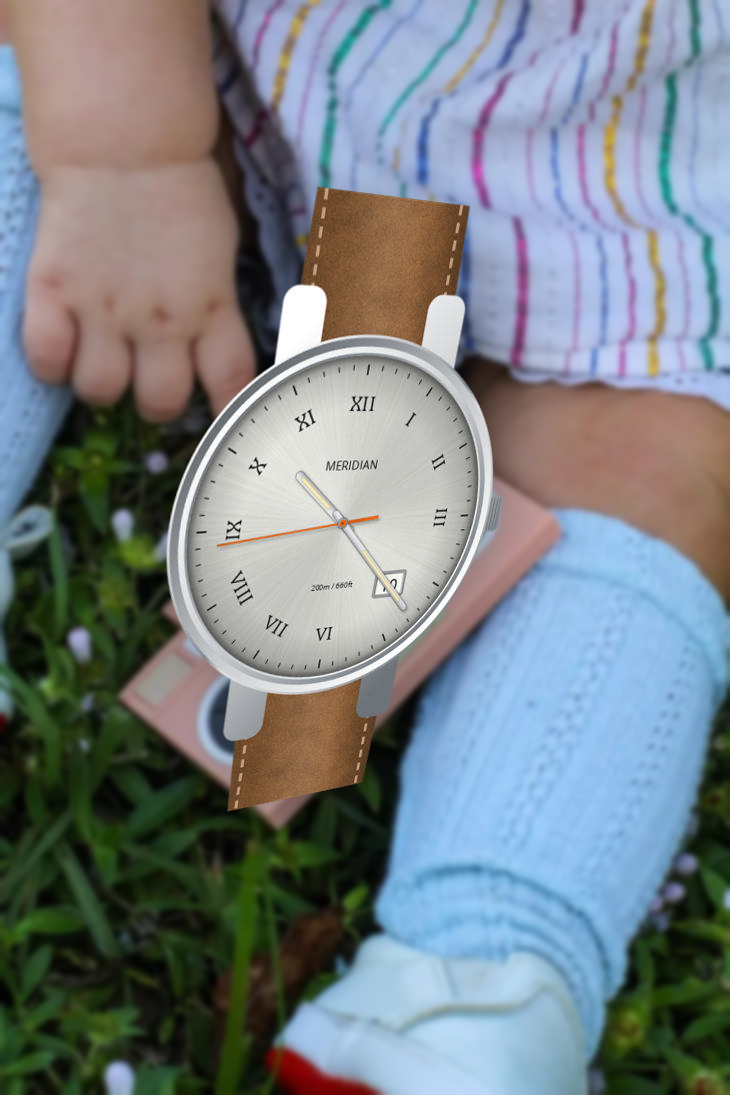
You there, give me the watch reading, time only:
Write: 10:22:44
